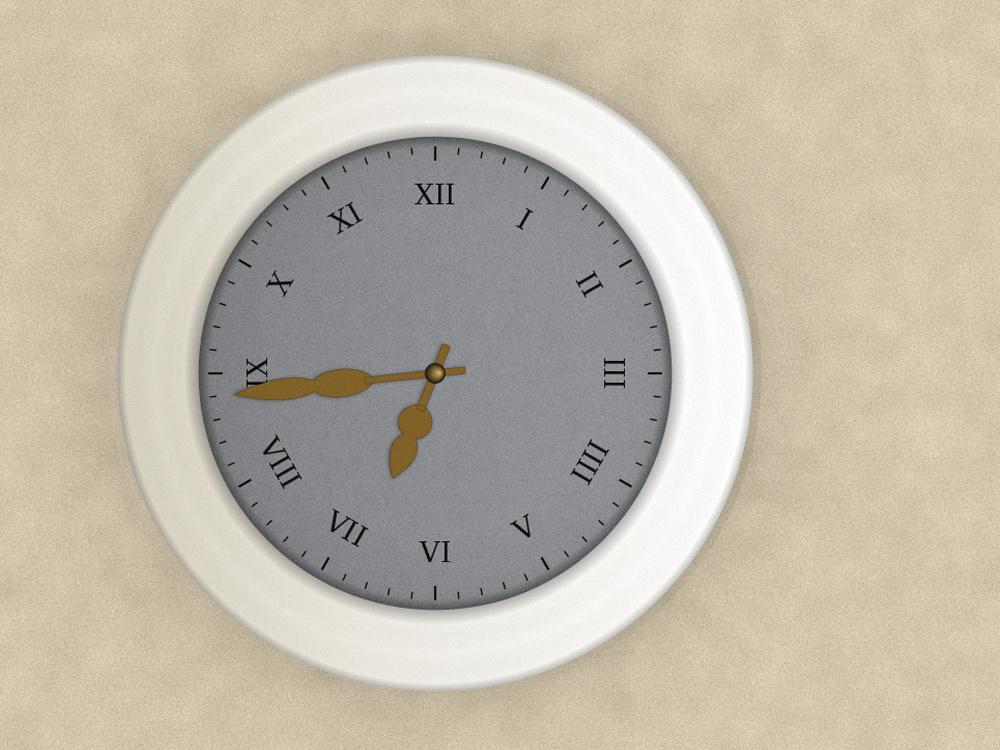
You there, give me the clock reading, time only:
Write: 6:44
